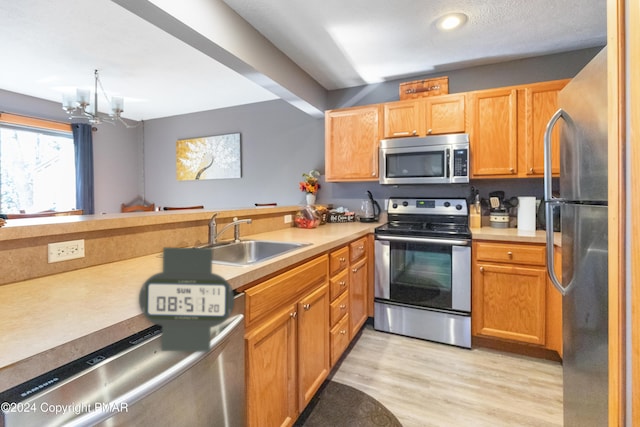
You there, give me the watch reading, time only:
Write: 8:51
